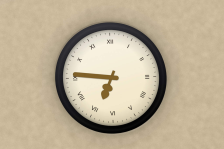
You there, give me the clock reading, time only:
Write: 6:46
